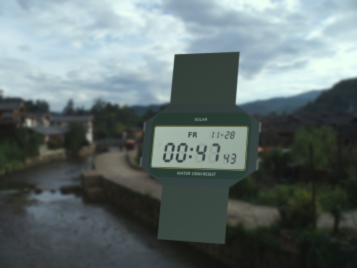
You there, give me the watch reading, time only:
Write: 0:47:43
